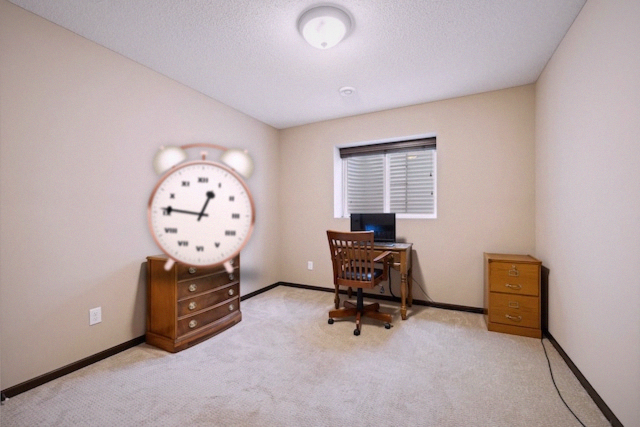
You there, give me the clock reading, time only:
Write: 12:46
